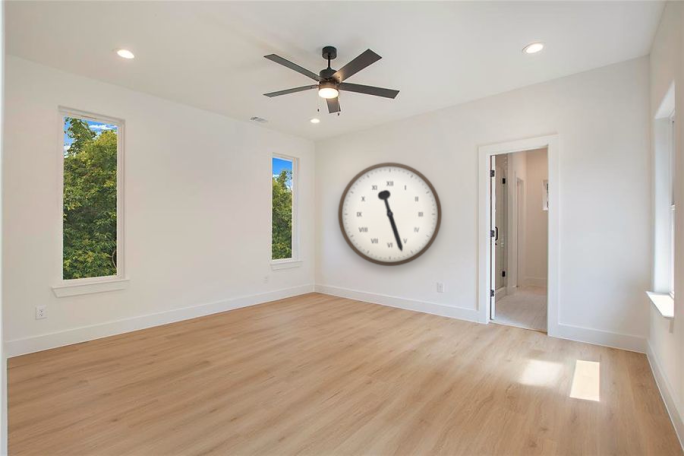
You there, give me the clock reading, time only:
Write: 11:27
